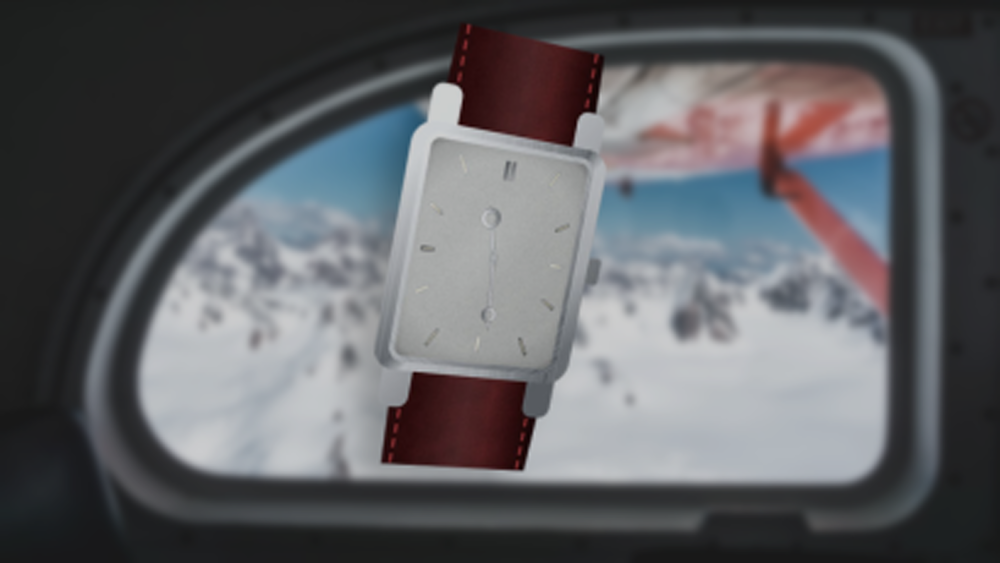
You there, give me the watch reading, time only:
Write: 11:29
